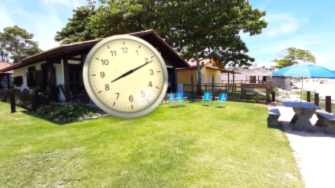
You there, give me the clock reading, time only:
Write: 8:11
